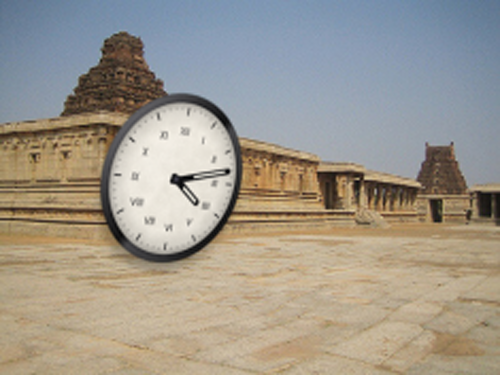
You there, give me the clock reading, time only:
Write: 4:13
